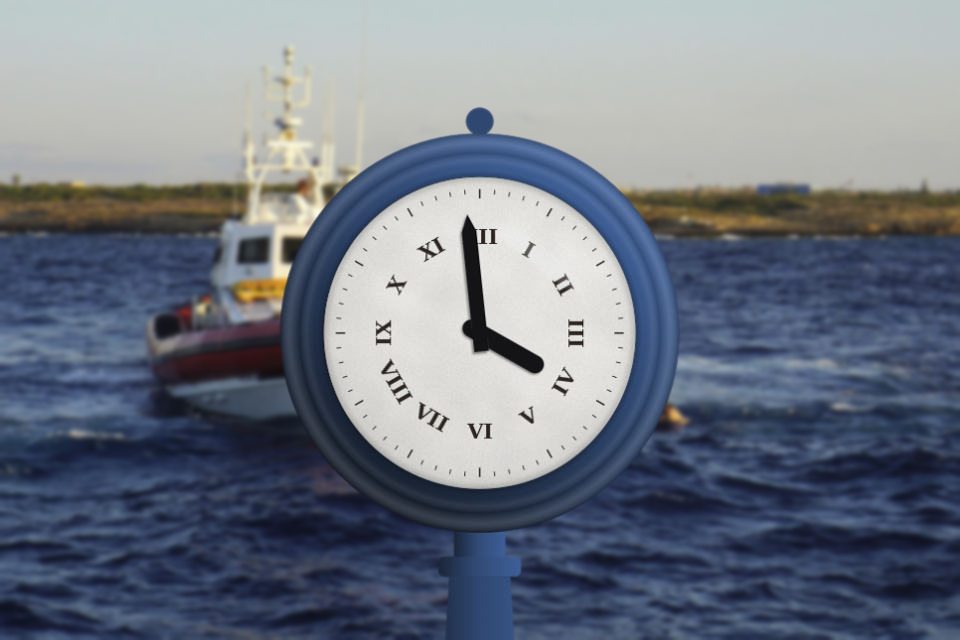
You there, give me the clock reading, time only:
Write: 3:59
